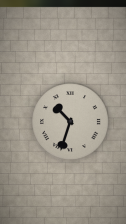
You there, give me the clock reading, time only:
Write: 10:33
